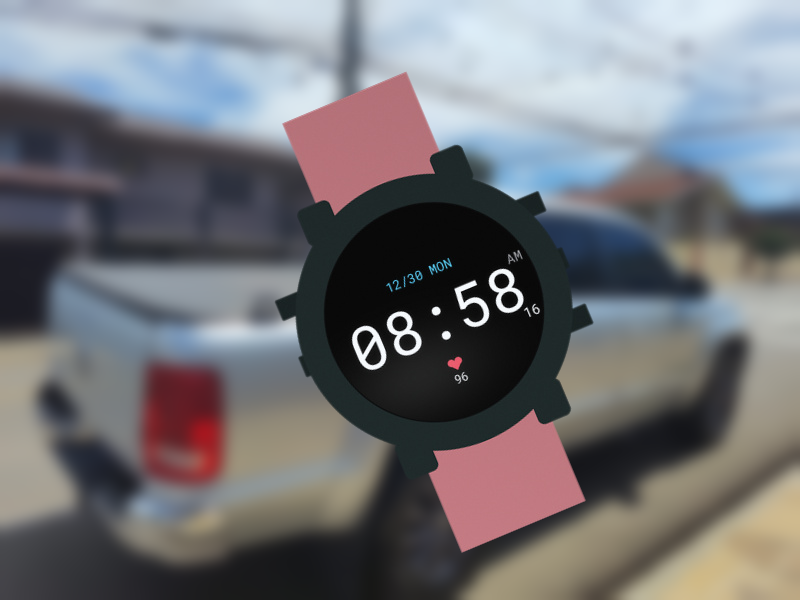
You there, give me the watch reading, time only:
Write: 8:58:16
